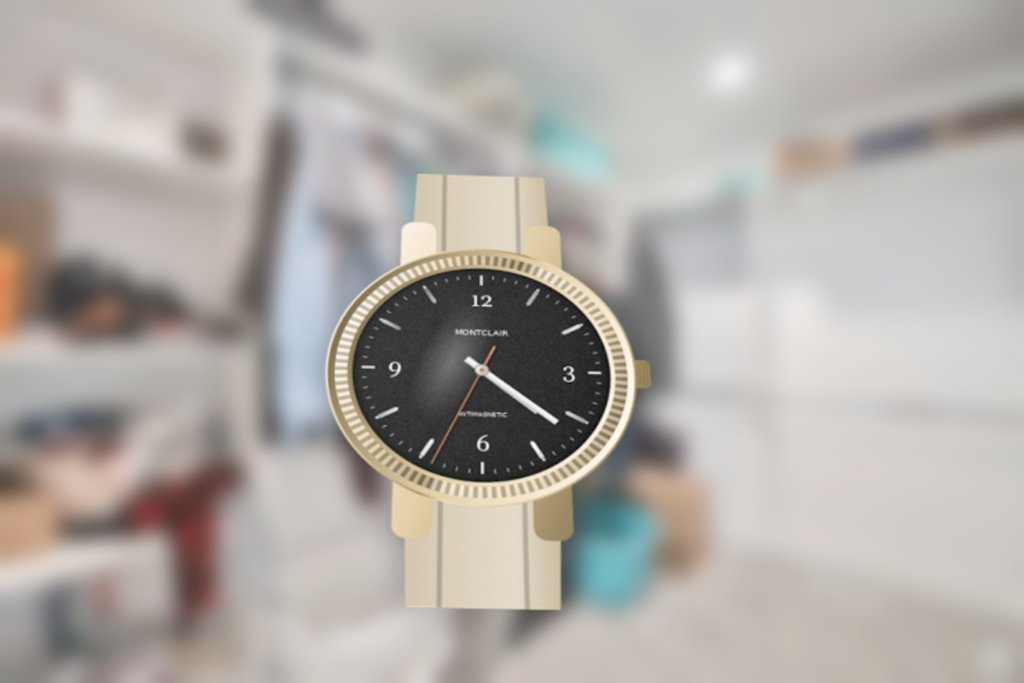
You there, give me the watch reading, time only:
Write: 4:21:34
